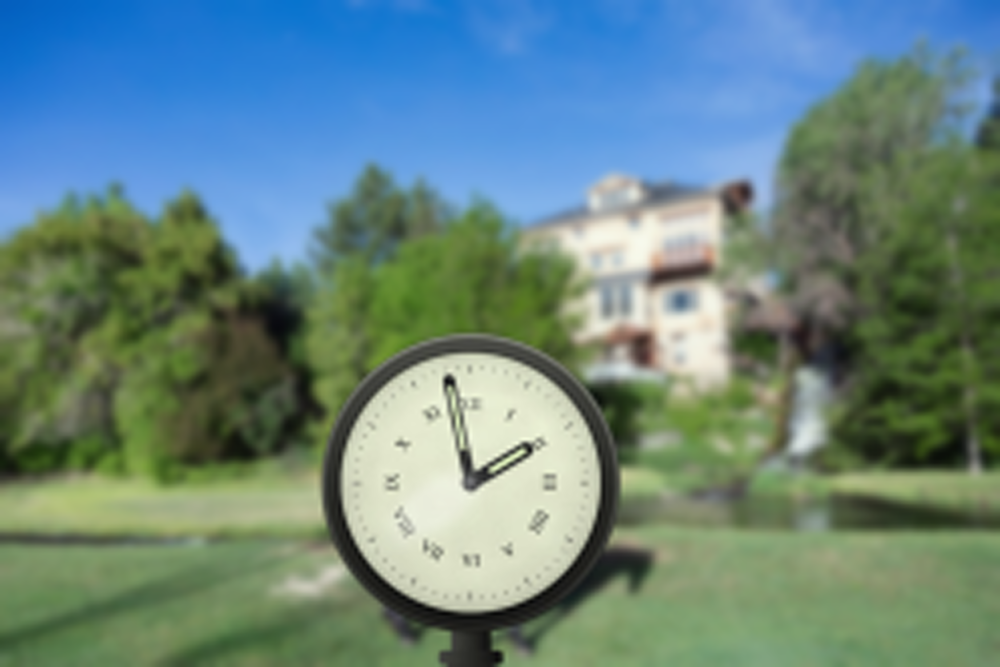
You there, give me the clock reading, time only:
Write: 1:58
